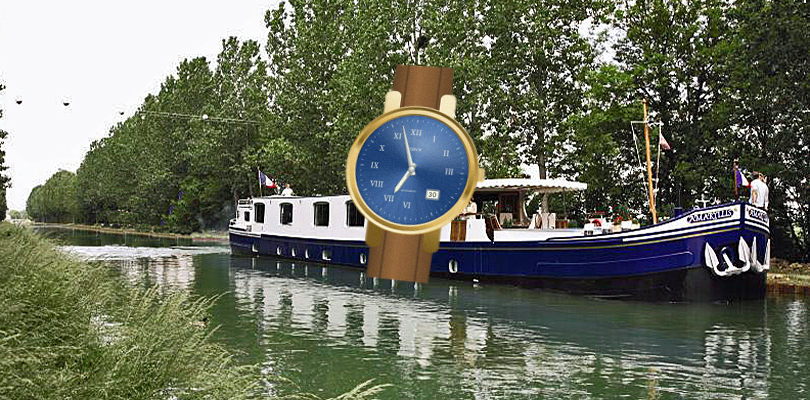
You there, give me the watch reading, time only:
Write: 6:57
